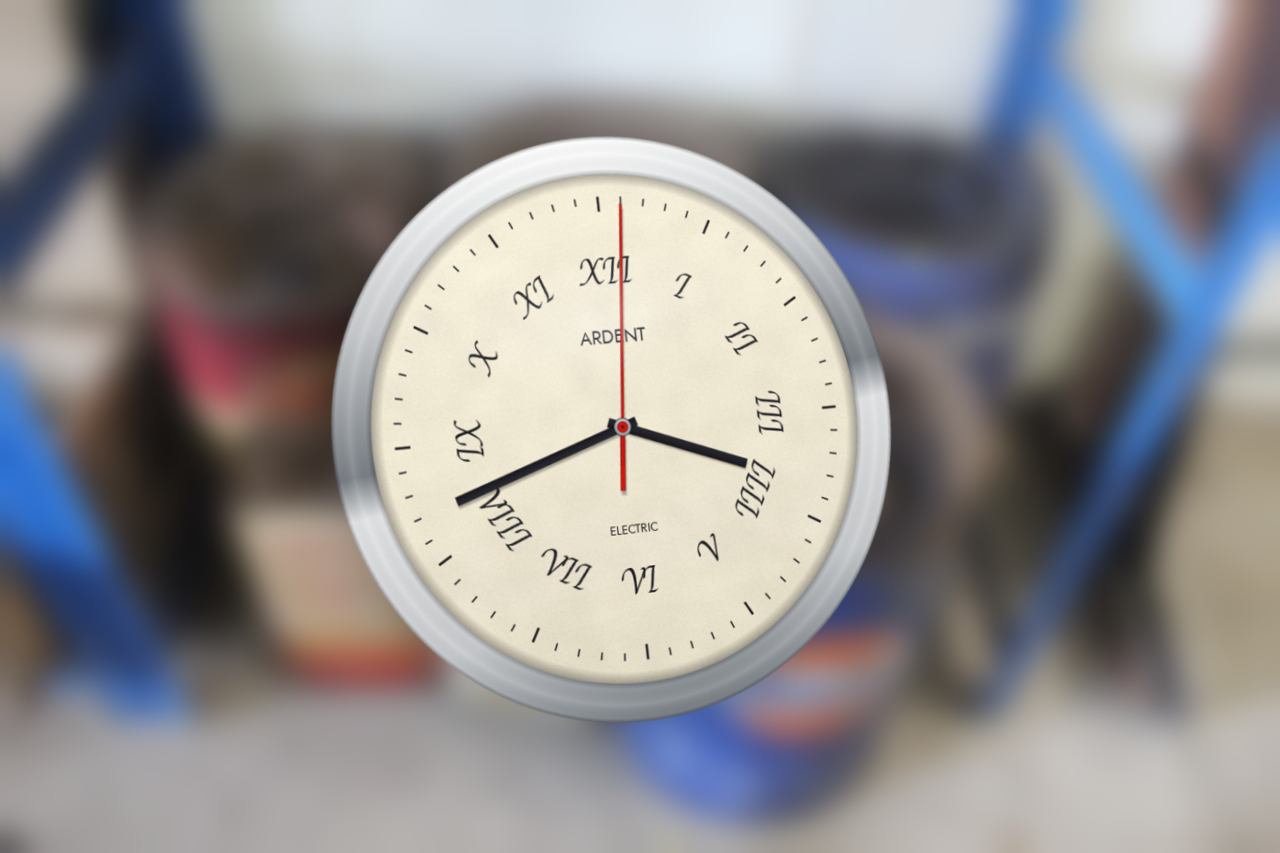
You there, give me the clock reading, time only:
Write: 3:42:01
